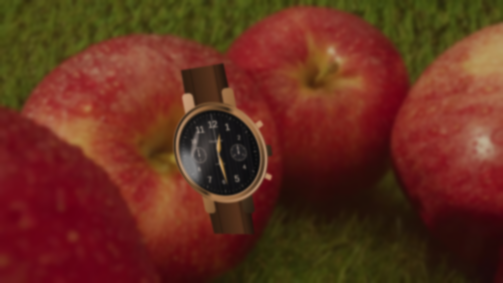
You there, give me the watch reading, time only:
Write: 12:29
